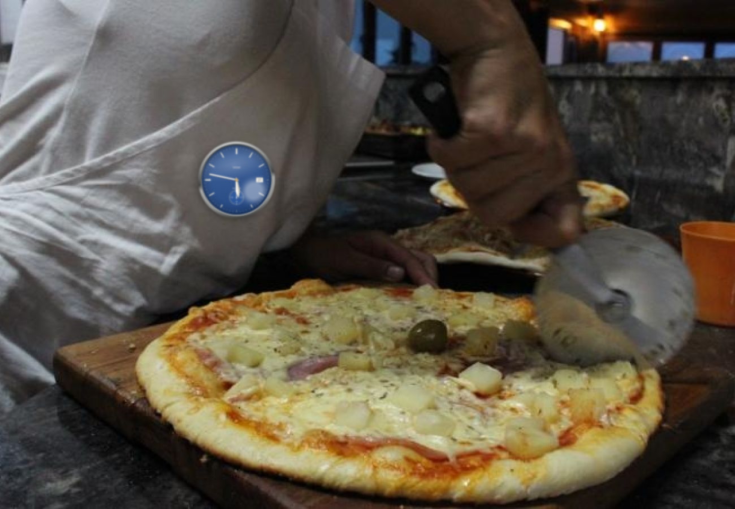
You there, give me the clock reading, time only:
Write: 5:47
